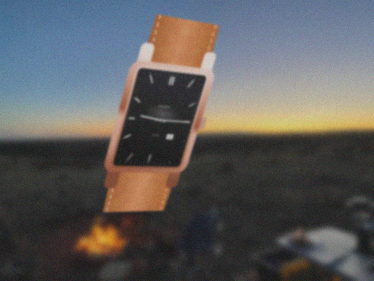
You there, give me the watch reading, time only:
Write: 9:15
